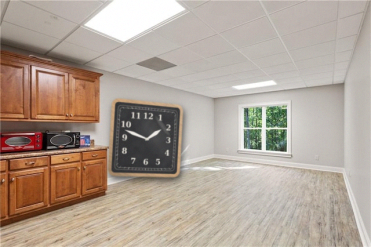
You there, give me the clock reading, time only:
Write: 1:48
